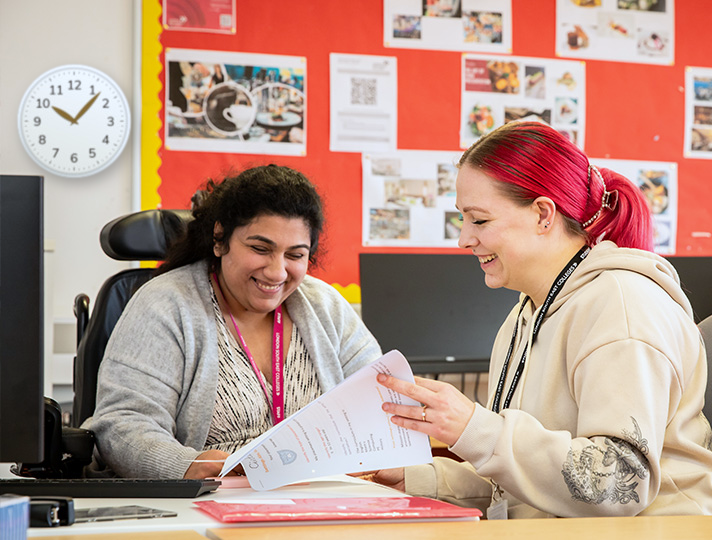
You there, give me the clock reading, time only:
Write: 10:07
